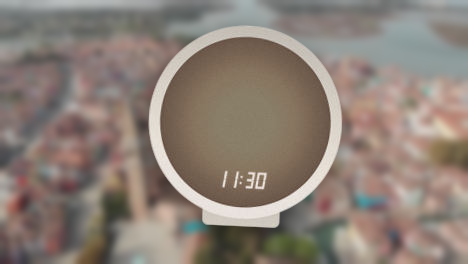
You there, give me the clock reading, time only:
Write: 11:30
